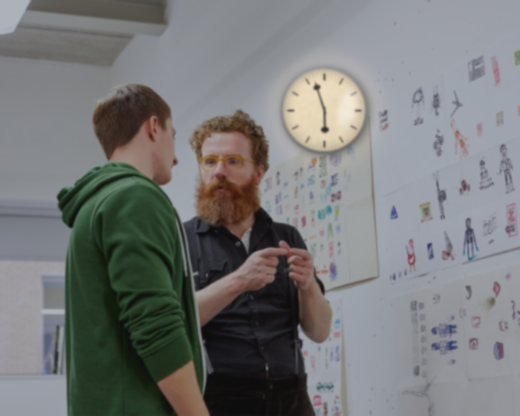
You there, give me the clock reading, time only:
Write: 5:57
